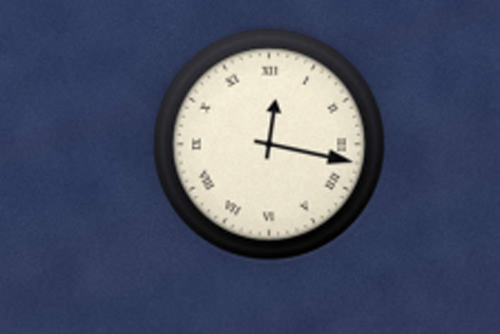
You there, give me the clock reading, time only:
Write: 12:17
